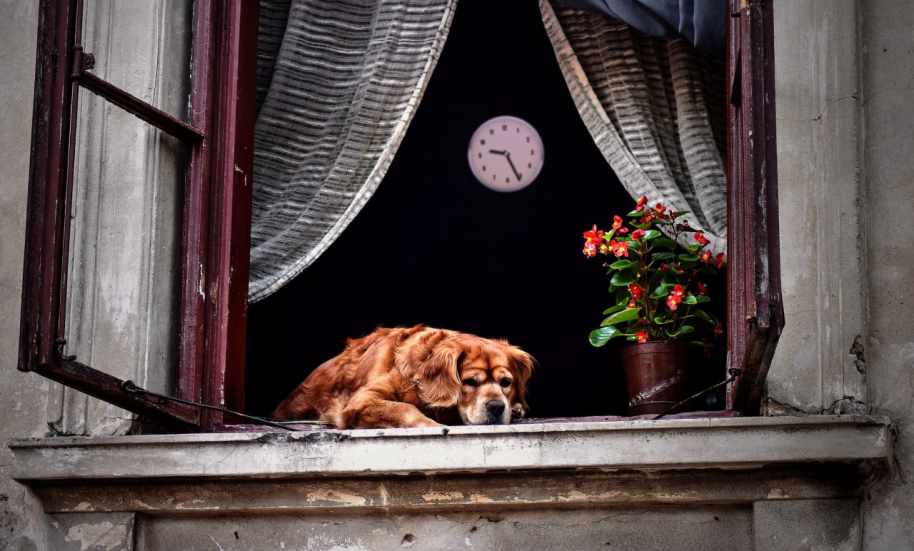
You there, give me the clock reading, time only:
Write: 9:26
